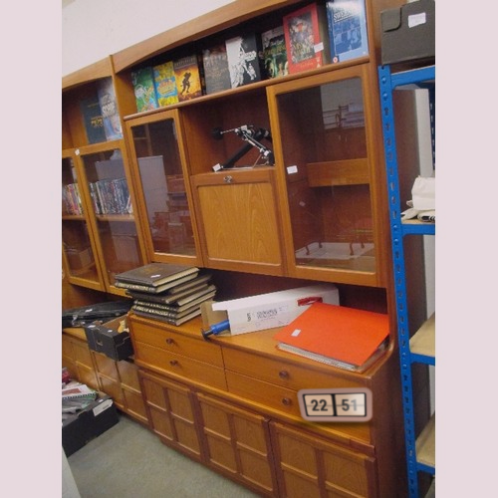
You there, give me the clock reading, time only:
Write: 22:51
